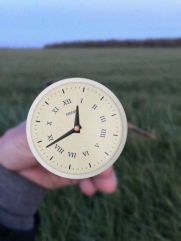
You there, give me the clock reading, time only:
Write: 12:43
